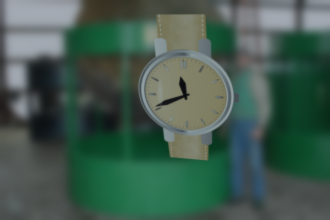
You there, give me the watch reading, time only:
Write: 11:41
